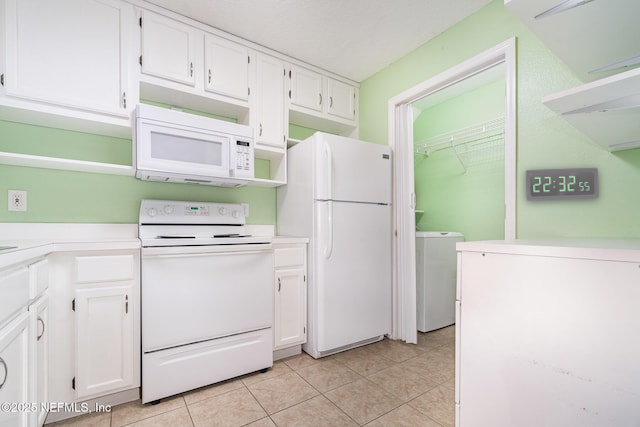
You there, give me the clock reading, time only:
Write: 22:32
